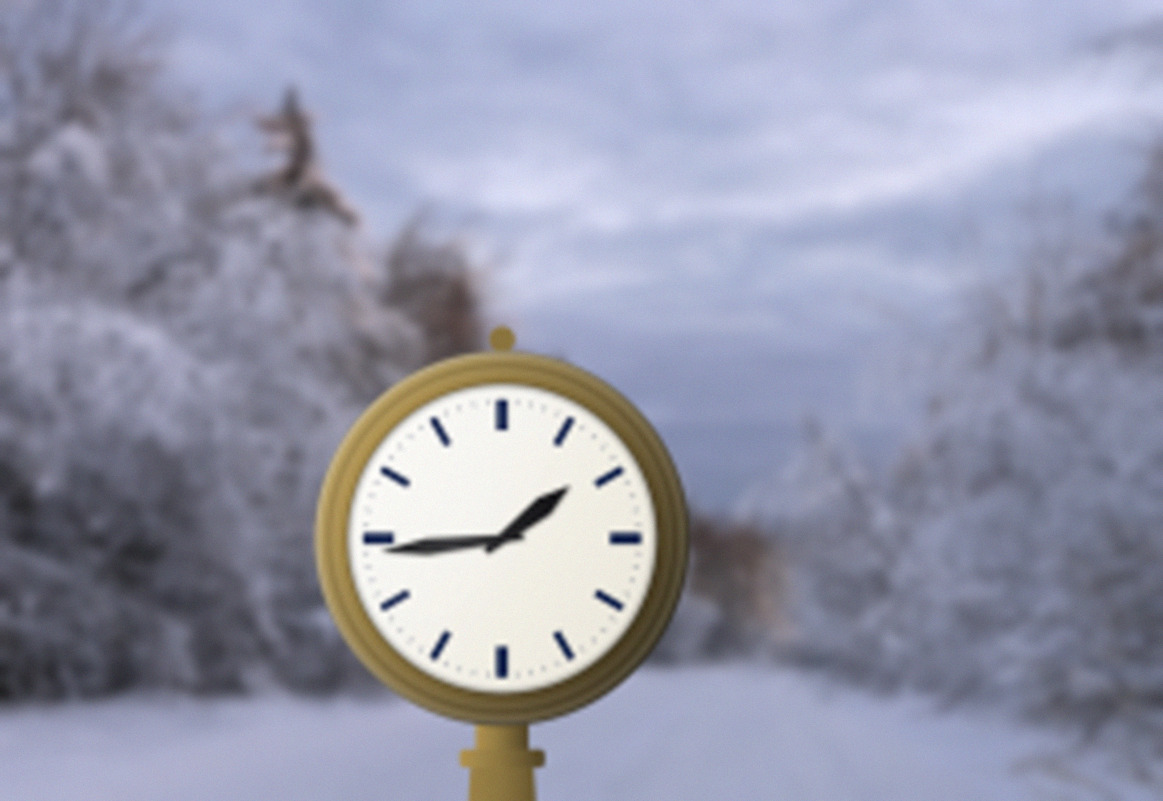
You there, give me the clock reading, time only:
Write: 1:44
